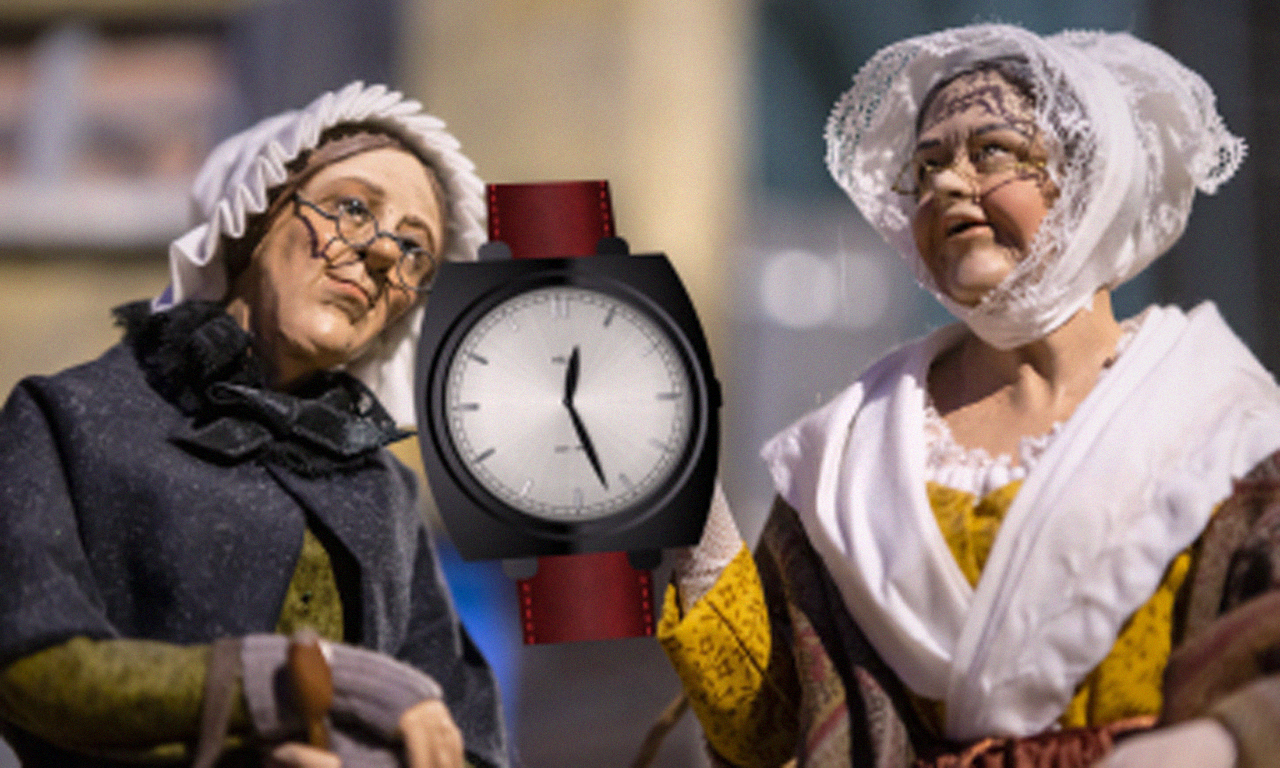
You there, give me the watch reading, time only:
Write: 12:27
